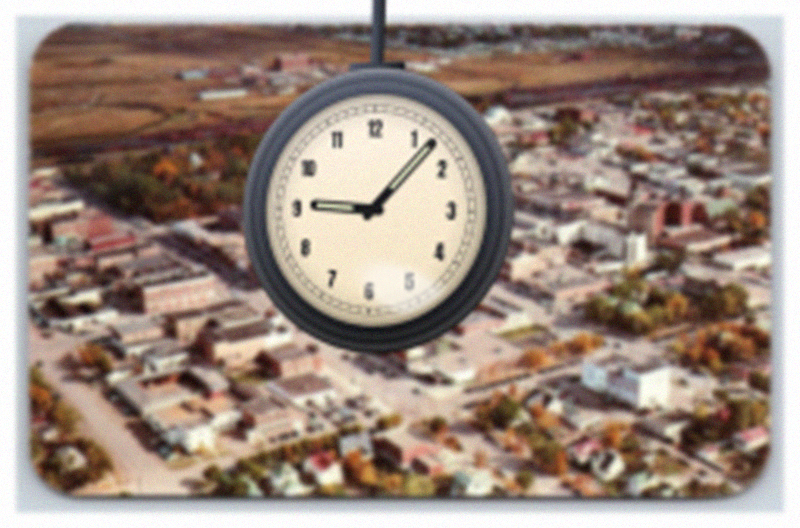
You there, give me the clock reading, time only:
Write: 9:07
